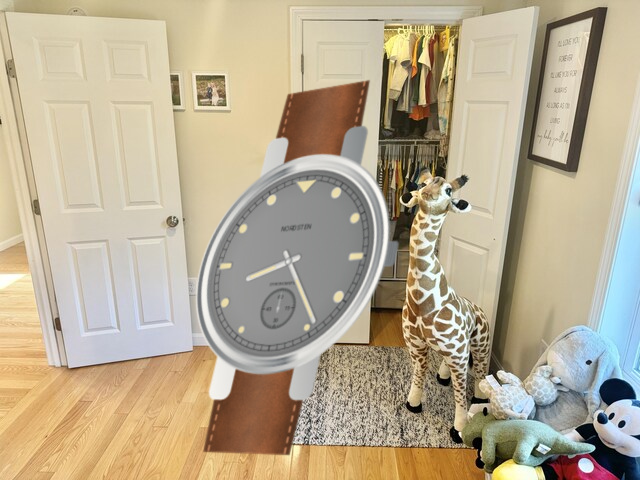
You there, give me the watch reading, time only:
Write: 8:24
